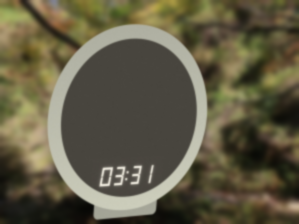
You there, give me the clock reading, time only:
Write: 3:31
